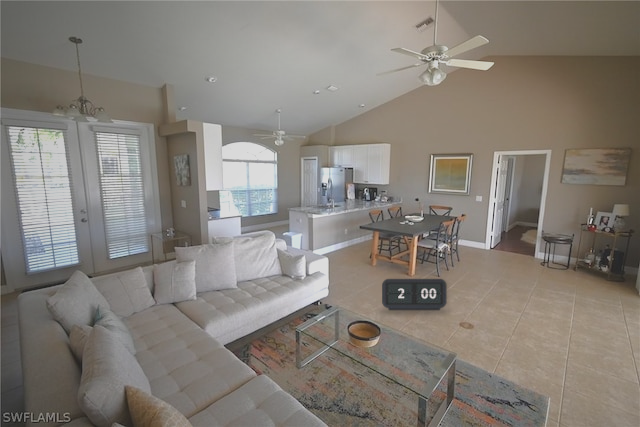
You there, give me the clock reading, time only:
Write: 2:00
